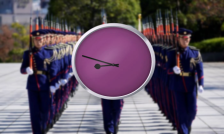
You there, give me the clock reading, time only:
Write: 8:48
